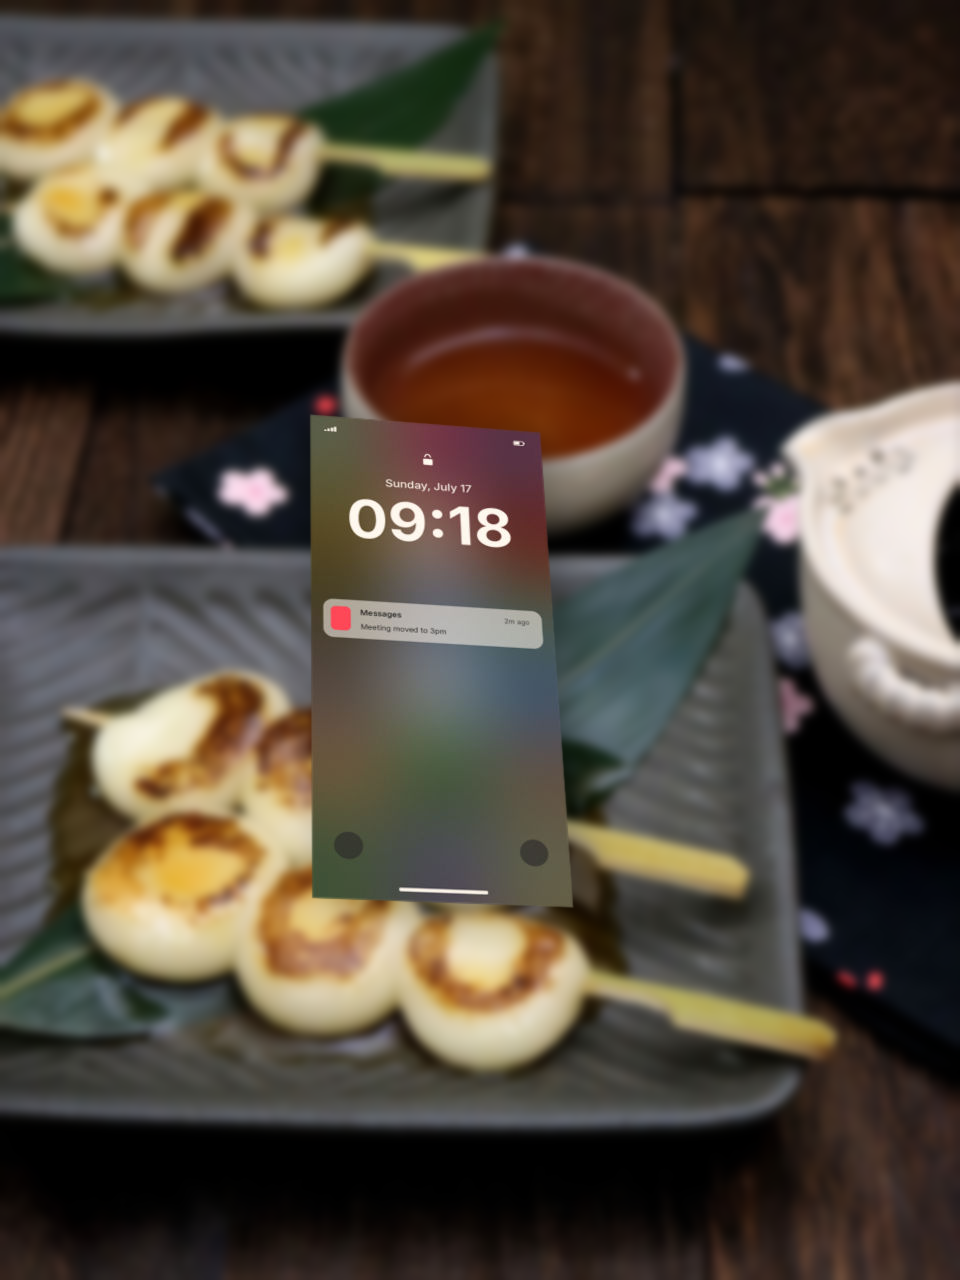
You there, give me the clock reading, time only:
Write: 9:18
